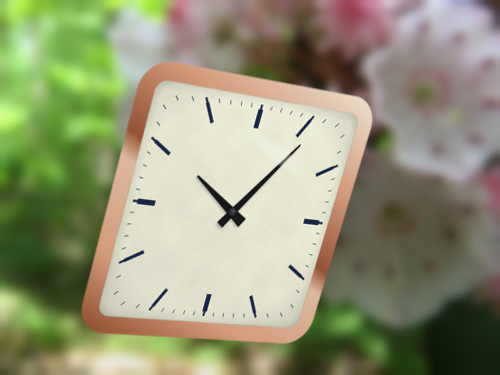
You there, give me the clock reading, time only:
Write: 10:06
